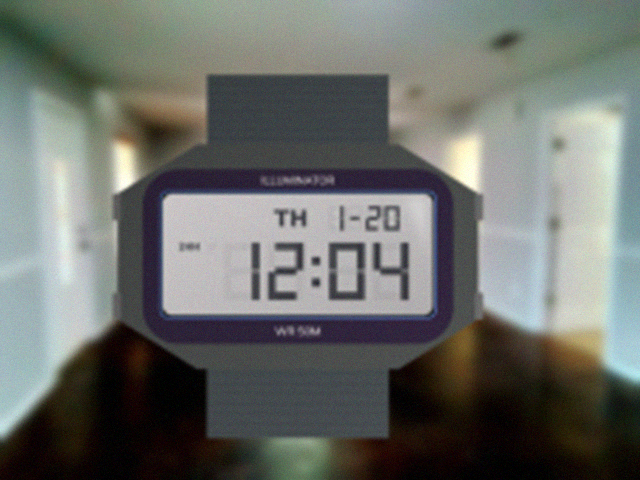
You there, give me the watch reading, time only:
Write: 12:04
